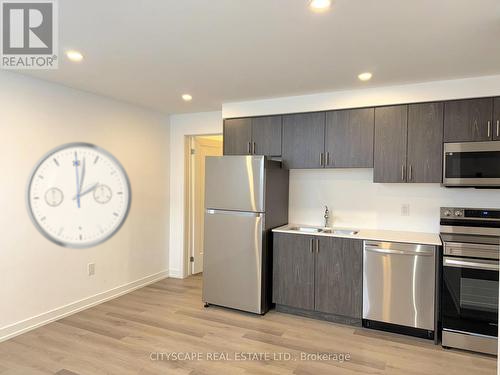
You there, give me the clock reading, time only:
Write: 2:02
